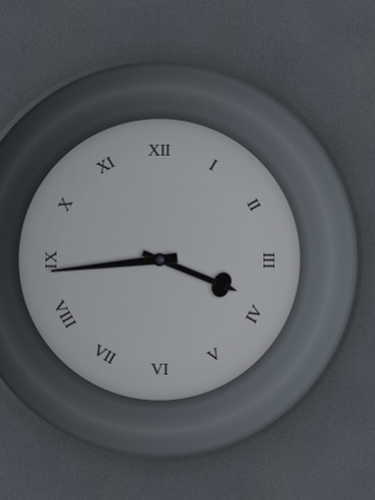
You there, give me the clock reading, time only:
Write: 3:44
